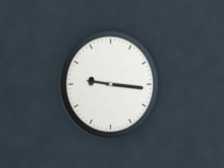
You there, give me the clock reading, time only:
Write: 9:16
